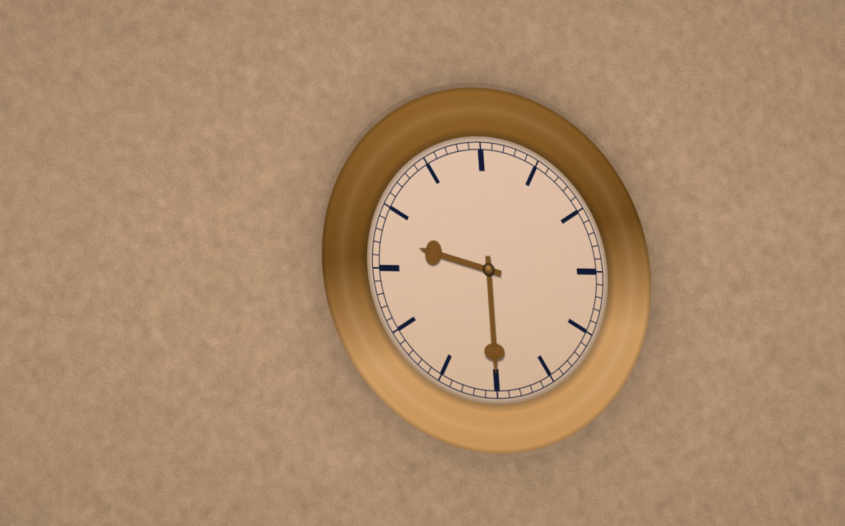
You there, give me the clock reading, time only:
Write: 9:30
